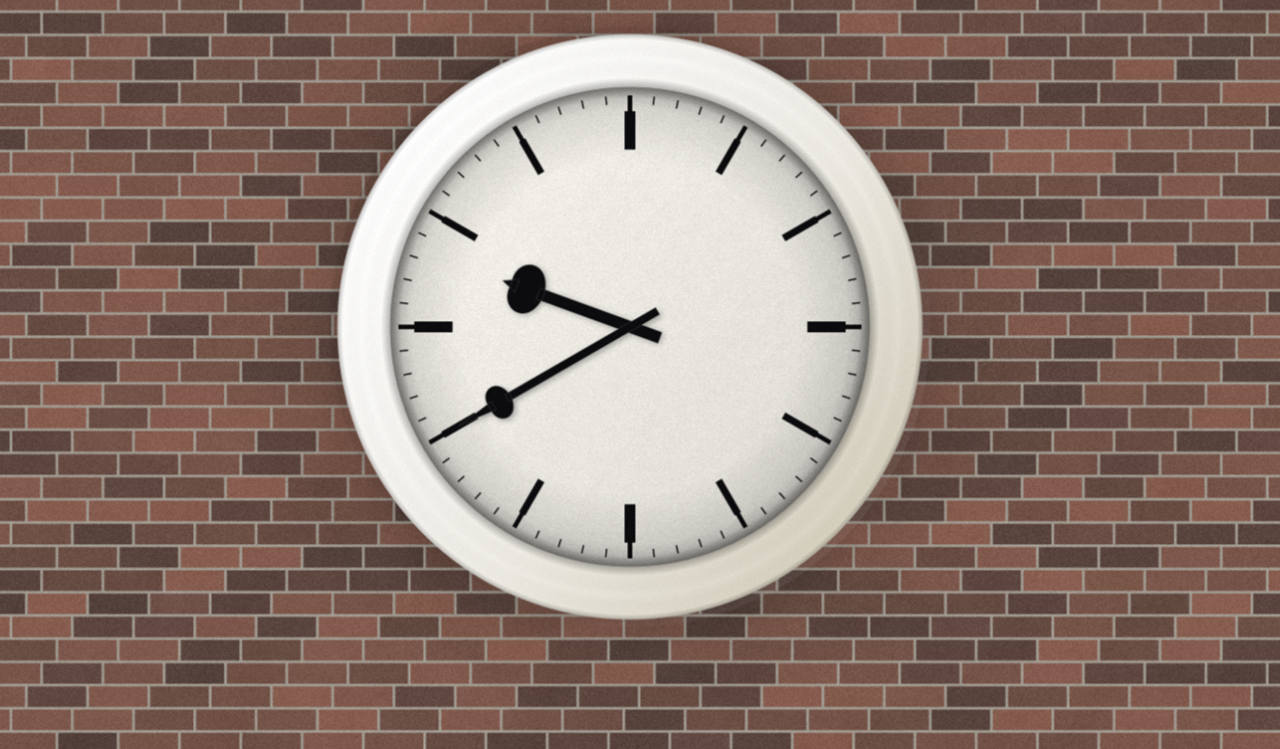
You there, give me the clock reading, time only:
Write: 9:40
